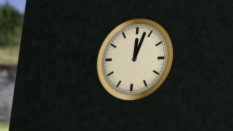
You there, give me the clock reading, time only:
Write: 12:03
